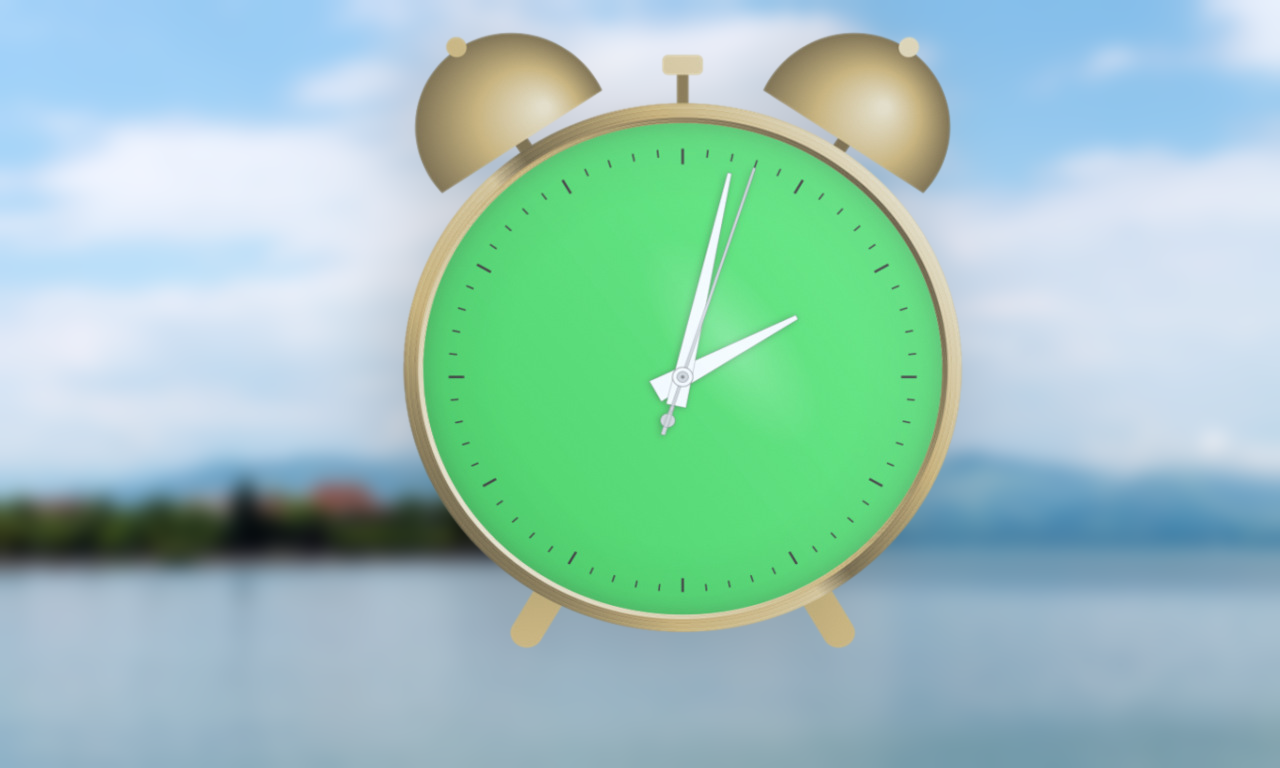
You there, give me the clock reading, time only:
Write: 2:02:03
